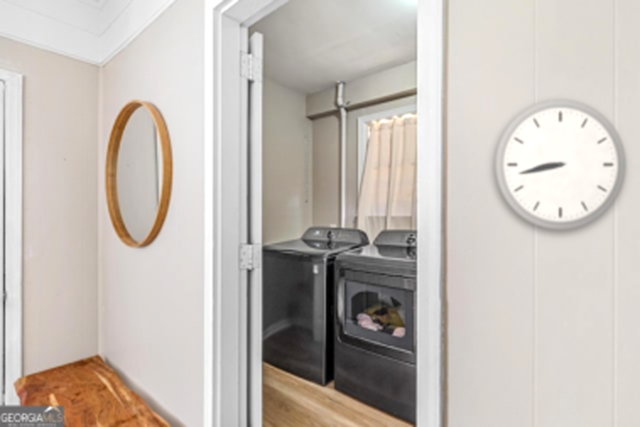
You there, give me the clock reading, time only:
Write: 8:43
